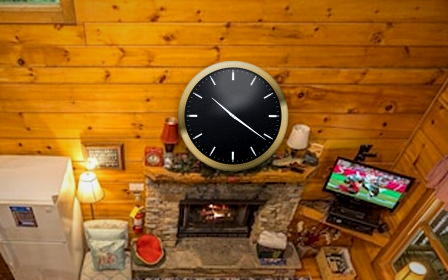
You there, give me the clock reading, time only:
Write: 10:21
